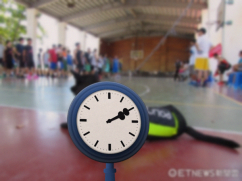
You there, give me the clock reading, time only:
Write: 2:10
